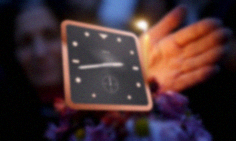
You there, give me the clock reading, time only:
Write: 2:43
